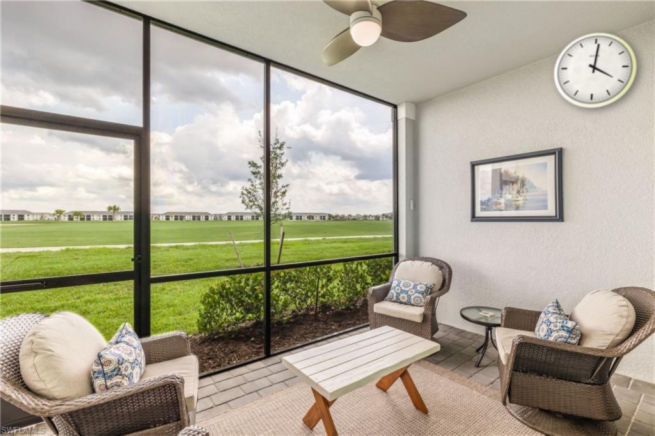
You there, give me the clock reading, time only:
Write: 4:01
